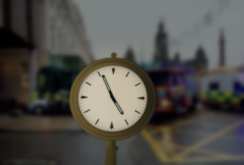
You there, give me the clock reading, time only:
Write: 4:56
